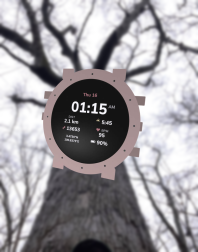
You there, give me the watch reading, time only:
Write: 1:15
